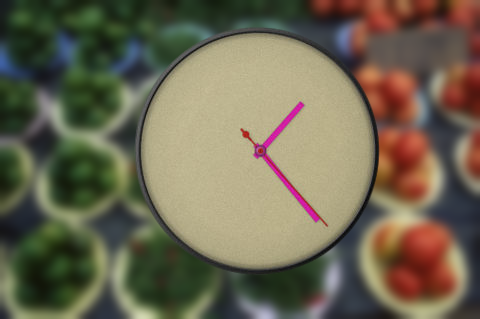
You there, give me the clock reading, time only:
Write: 1:23:23
